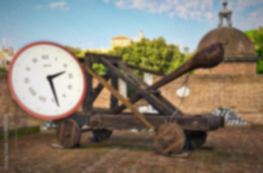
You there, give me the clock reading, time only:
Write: 2:29
